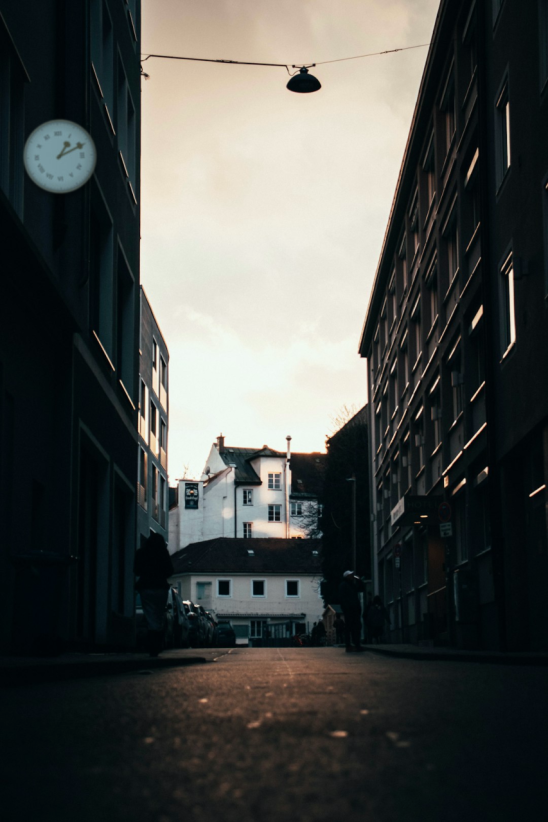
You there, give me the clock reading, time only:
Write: 1:11
